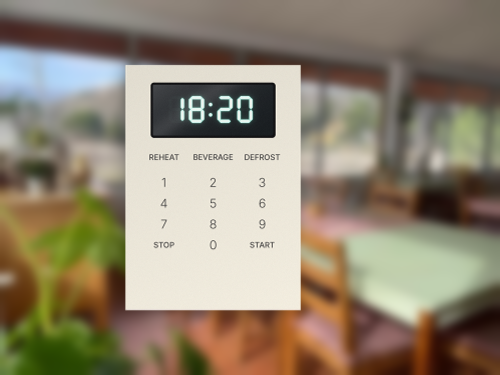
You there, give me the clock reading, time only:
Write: 18:20
